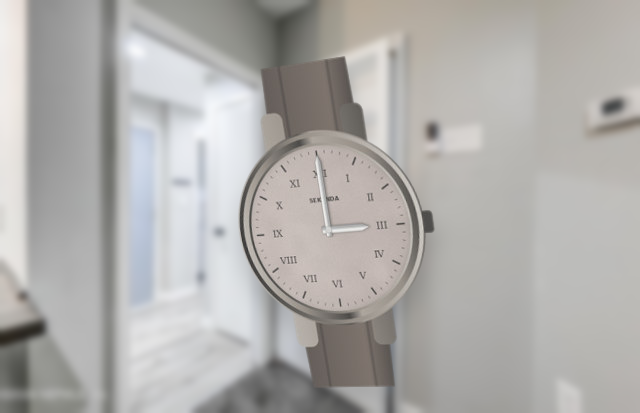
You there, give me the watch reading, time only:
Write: 3:00
